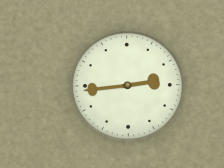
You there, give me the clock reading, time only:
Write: 2:44
